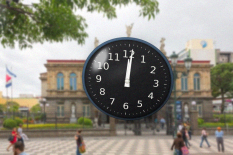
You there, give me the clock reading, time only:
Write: 12:01
